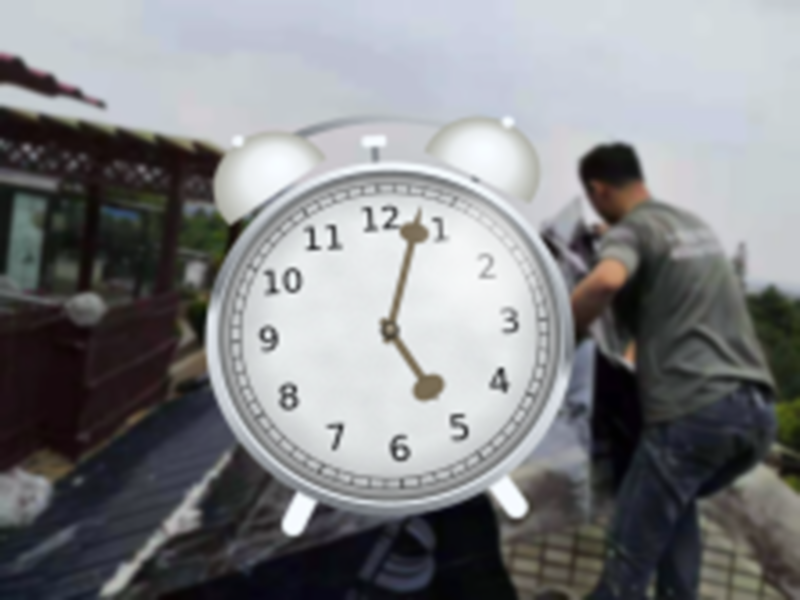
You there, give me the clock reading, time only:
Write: 5:03
